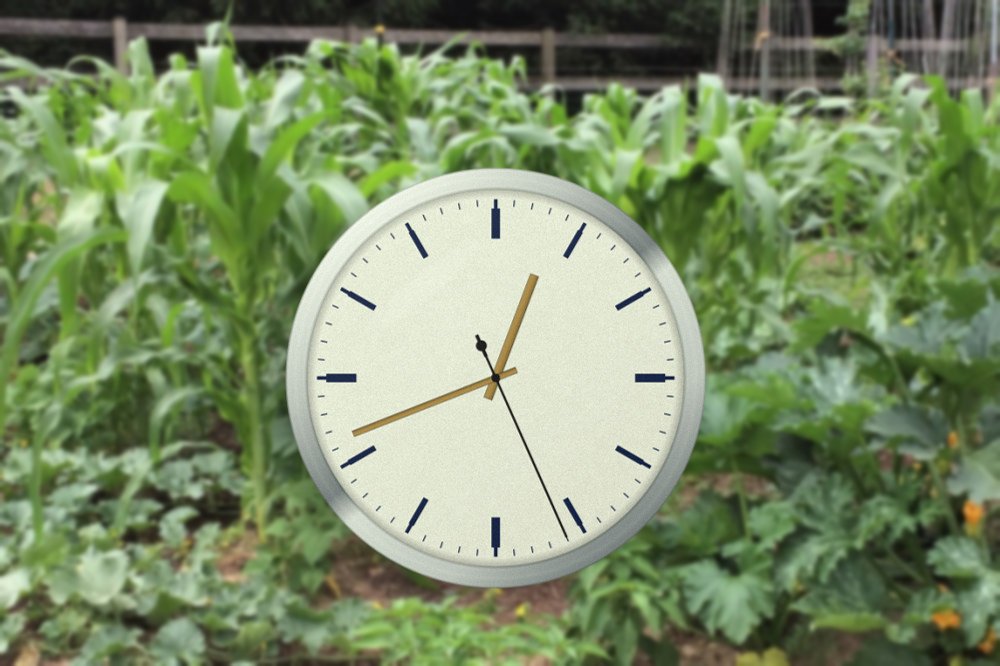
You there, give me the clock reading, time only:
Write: 12:41:26
